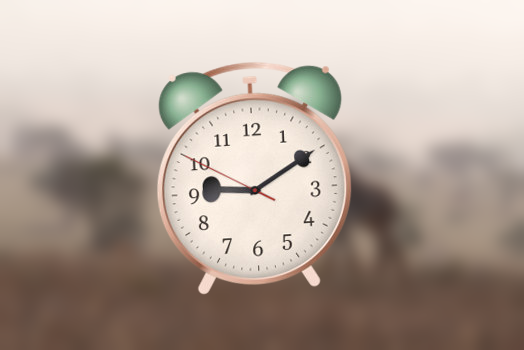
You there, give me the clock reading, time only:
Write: 9:09:50
